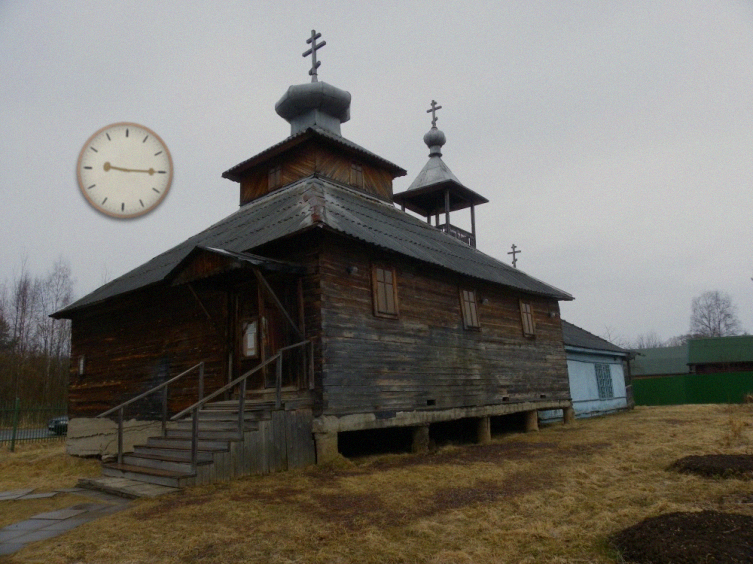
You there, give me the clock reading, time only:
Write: 9:15
